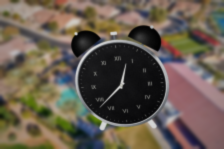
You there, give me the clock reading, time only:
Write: 12:38
